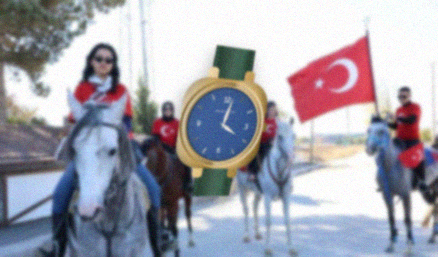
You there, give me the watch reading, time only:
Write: 4:02
